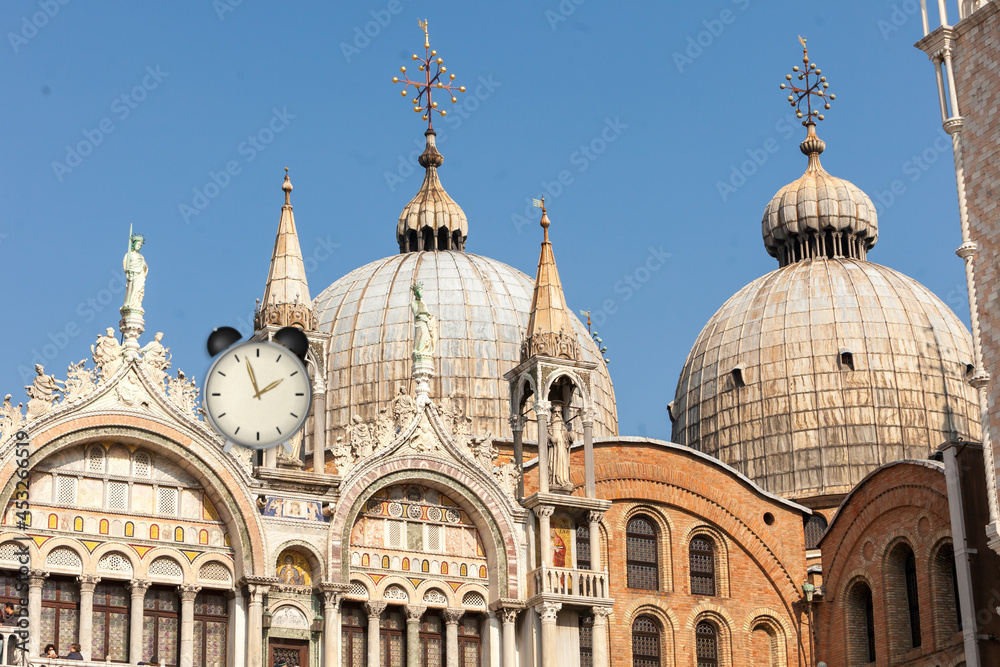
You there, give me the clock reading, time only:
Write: 1:57
